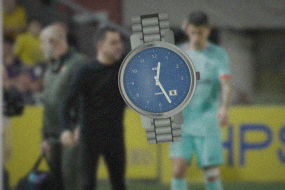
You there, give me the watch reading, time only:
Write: 12:26
